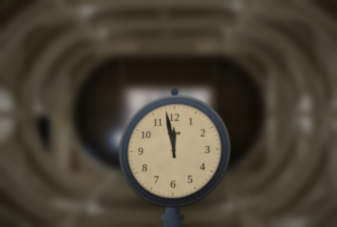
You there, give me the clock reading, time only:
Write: 11:58
